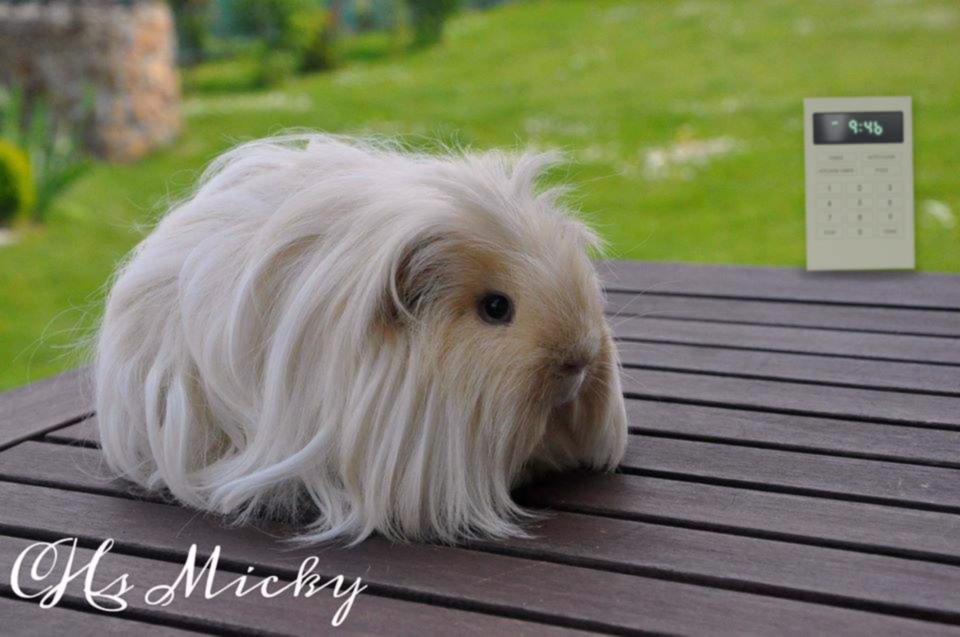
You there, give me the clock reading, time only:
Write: 9:46
